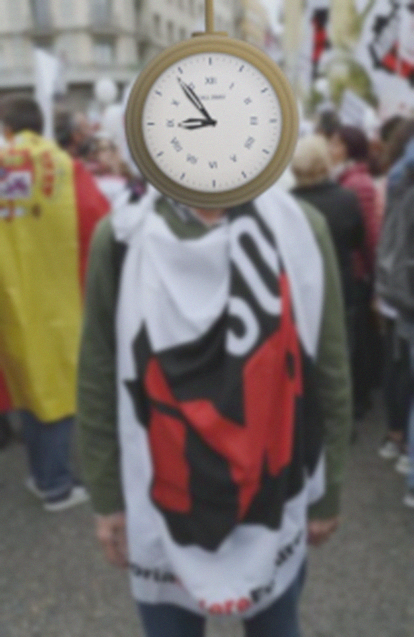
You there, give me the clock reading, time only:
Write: 8:54
